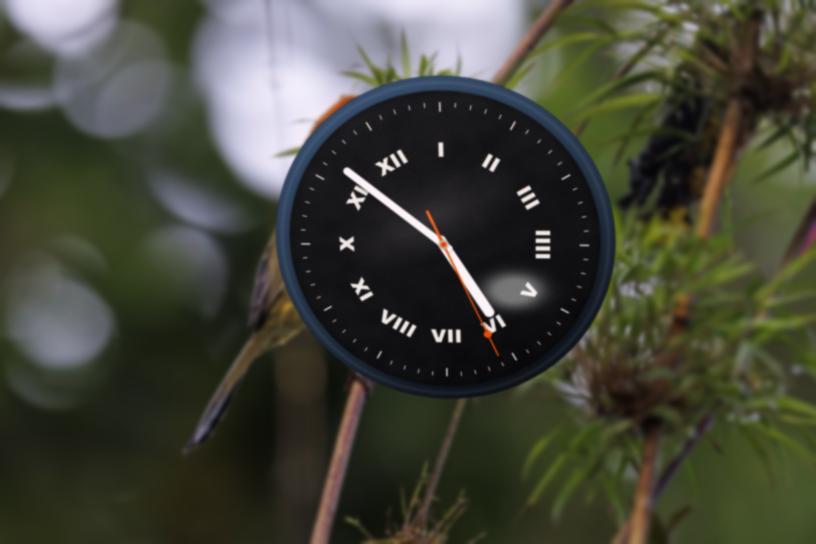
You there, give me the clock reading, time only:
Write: 5:56:31
